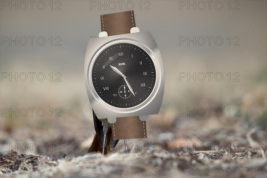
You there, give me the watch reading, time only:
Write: 10:26
